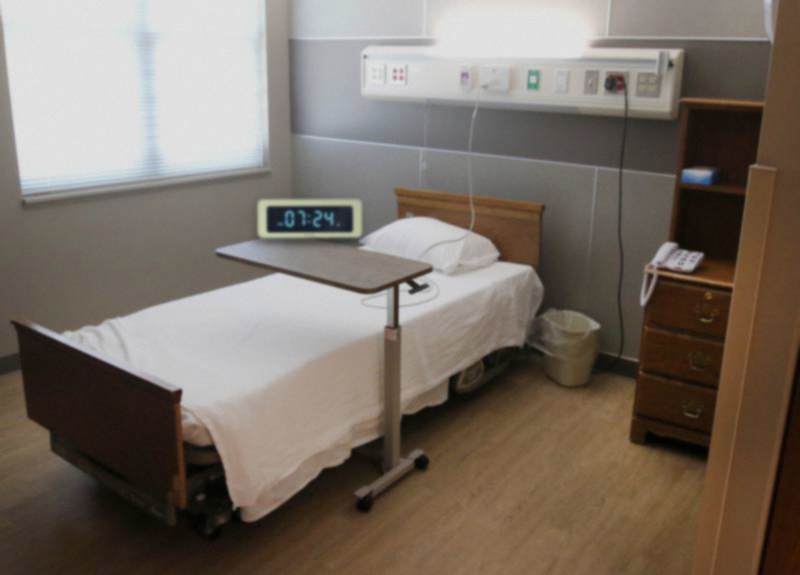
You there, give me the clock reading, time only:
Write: 7:24
